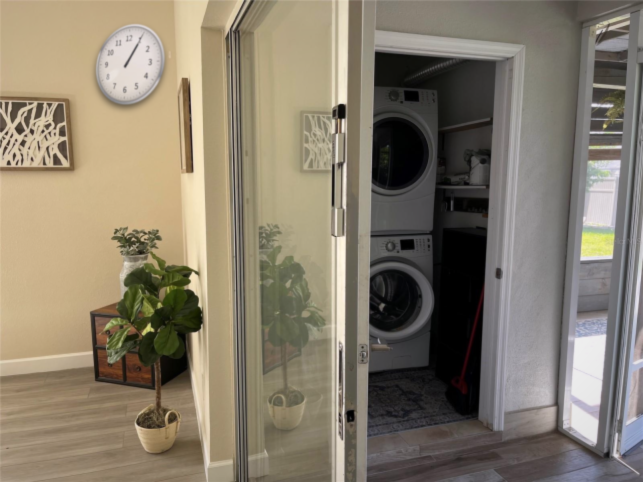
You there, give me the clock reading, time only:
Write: 1:05
